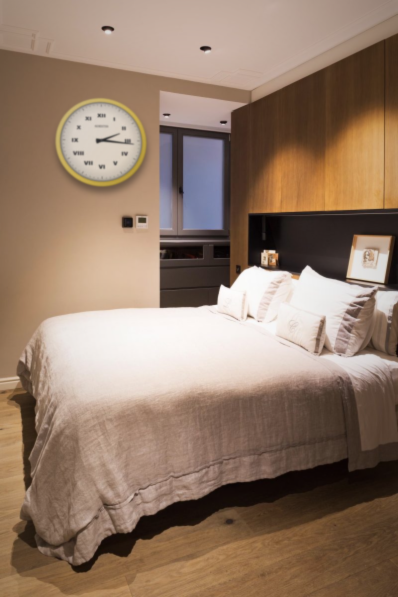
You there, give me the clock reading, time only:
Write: 2:16
